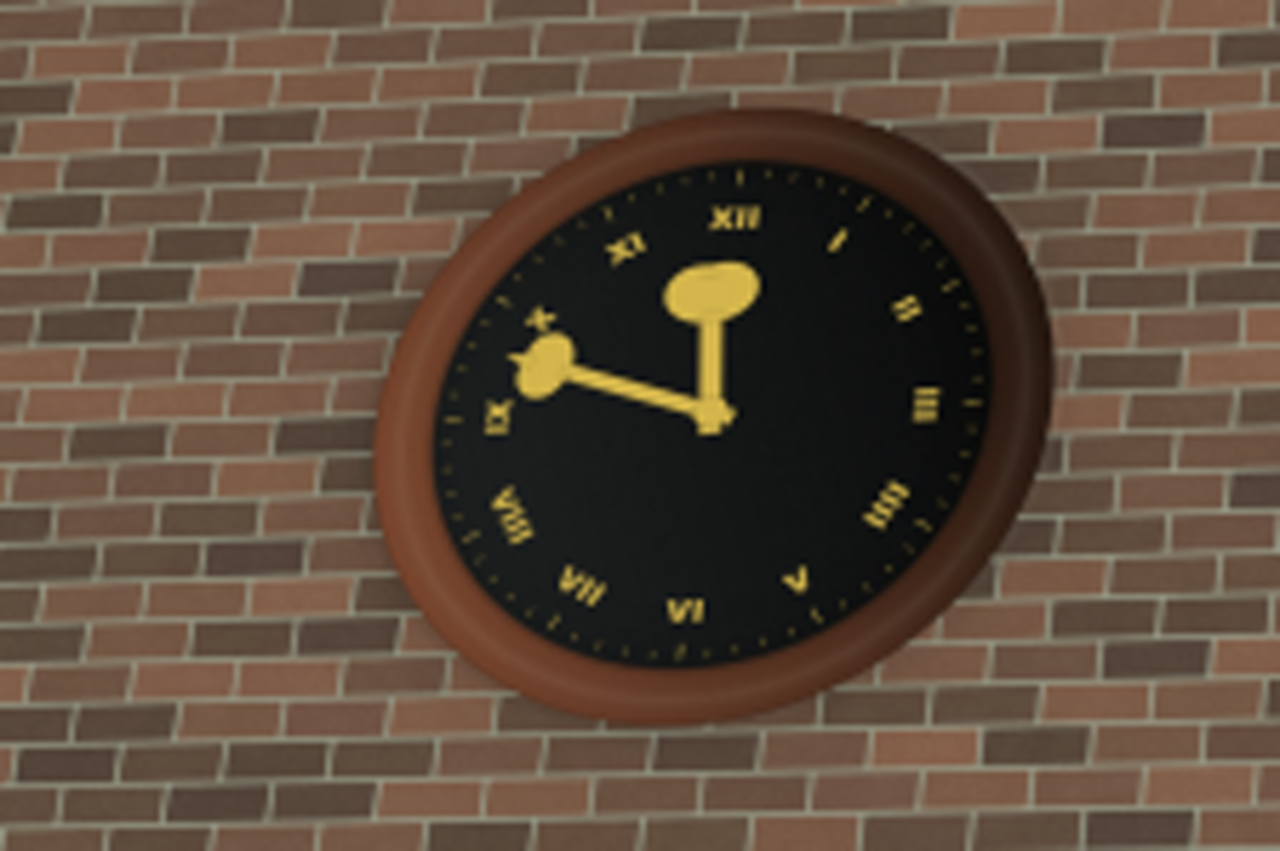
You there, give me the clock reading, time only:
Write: 11:48
